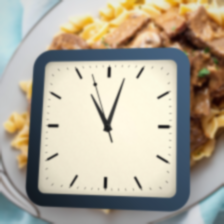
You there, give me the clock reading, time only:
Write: 11:02:57
